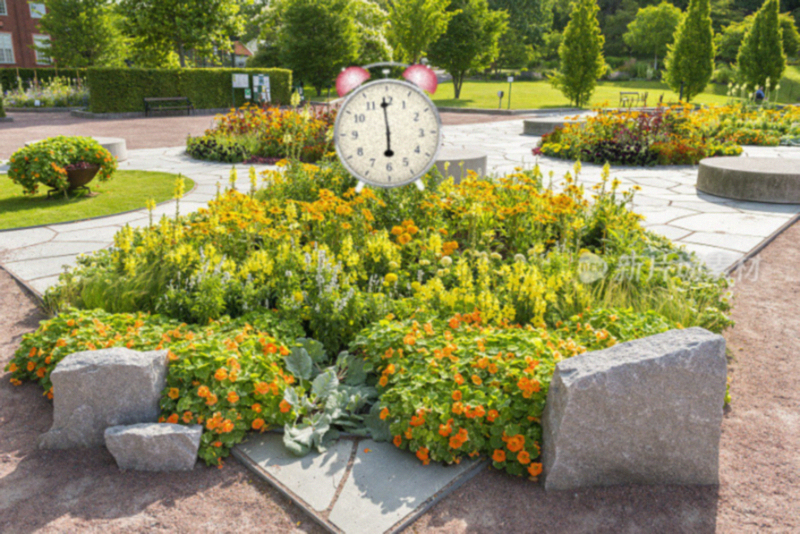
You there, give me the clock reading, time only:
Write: 5:59
